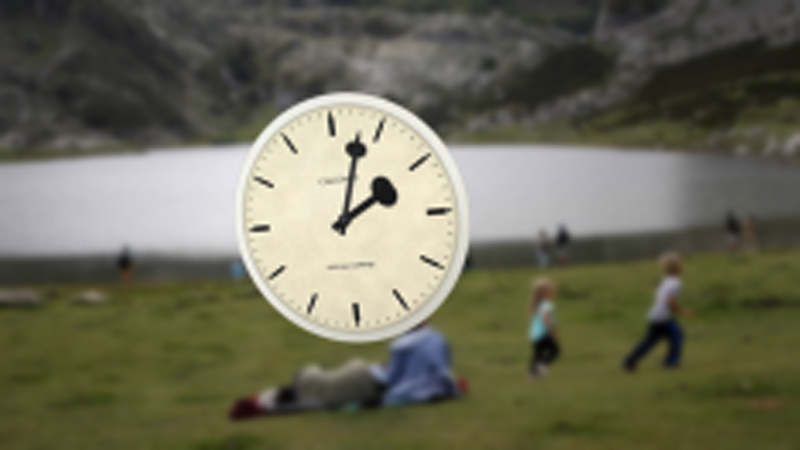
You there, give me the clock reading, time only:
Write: 2:03
